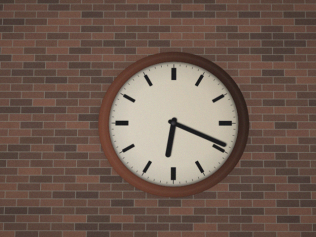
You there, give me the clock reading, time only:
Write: 6:19
